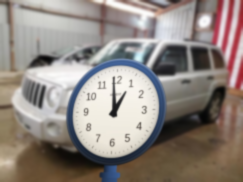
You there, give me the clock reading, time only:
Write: 12:59
